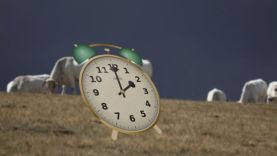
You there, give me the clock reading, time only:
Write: 2:00
